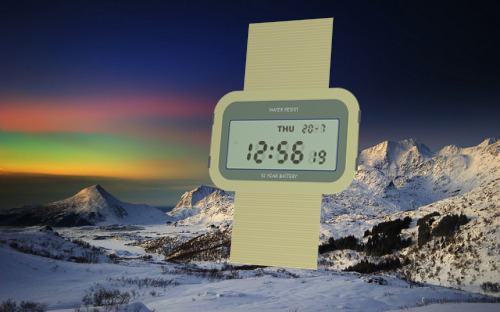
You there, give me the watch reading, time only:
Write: 12:56:19
